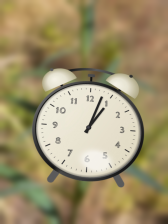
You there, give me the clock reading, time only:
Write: 1:03
